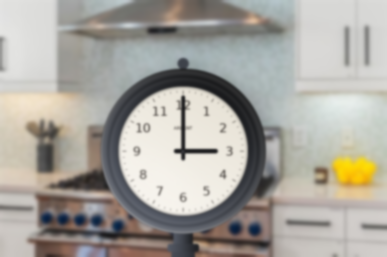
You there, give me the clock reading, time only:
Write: 3:00
